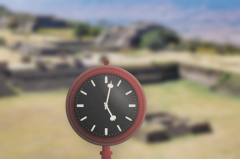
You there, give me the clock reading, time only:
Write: 5:02
